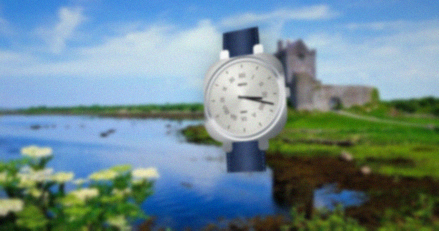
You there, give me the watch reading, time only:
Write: 3:18
